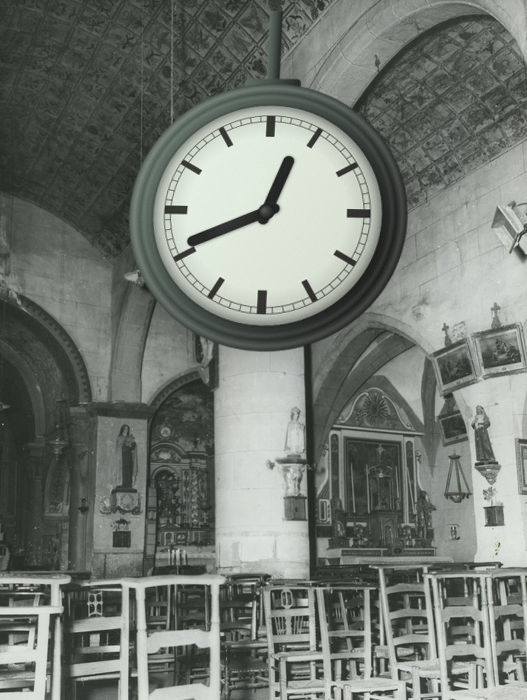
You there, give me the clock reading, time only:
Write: 12:41
